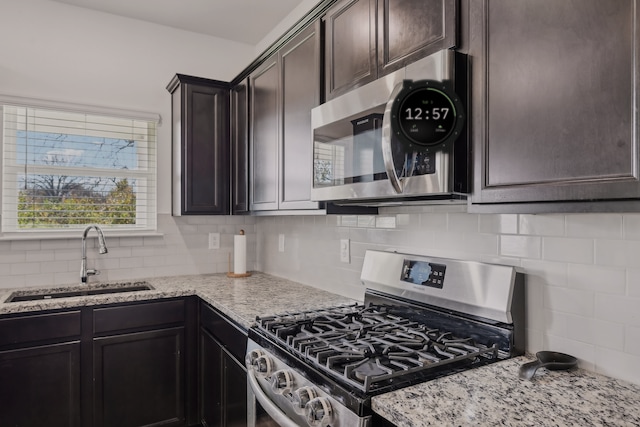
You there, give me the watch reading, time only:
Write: 12:57
